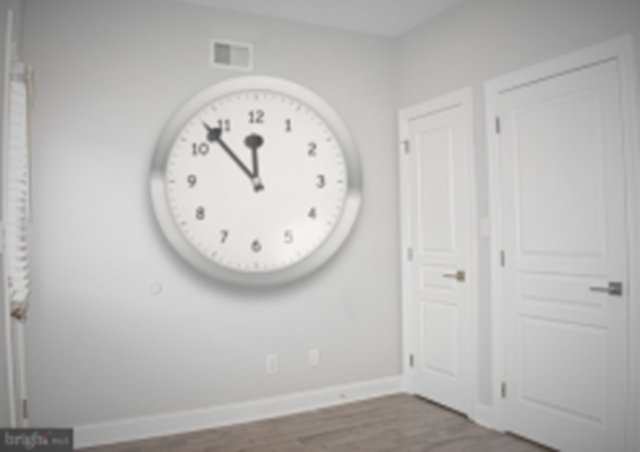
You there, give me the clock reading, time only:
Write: 11:53
